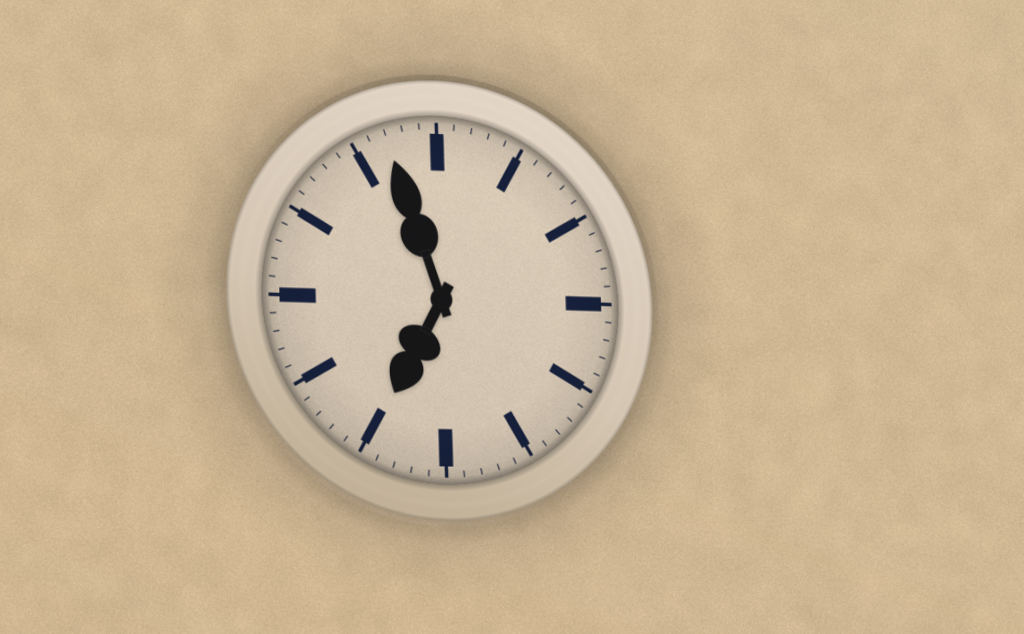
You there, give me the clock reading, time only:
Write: 6:57
